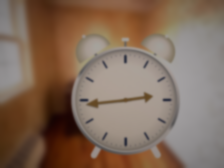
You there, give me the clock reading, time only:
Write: 2:44
